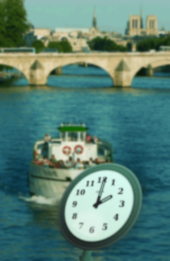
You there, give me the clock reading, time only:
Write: 2:01
